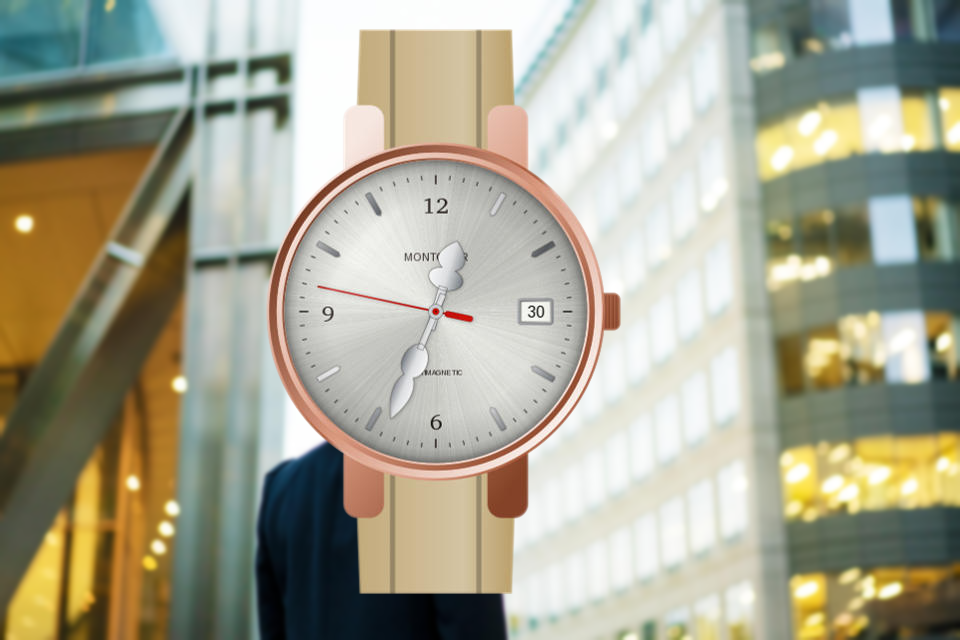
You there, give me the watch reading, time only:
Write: 12:33:47
